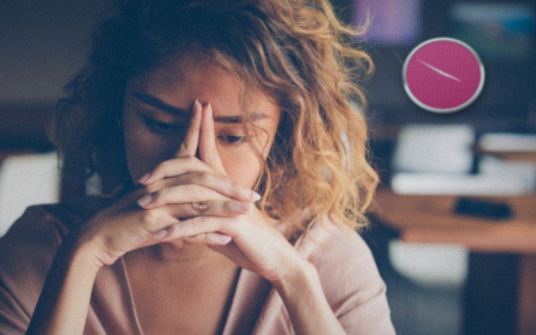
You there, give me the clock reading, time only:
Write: 3:50
